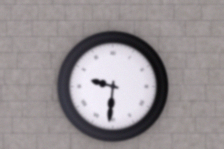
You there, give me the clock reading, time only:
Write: 9:31
